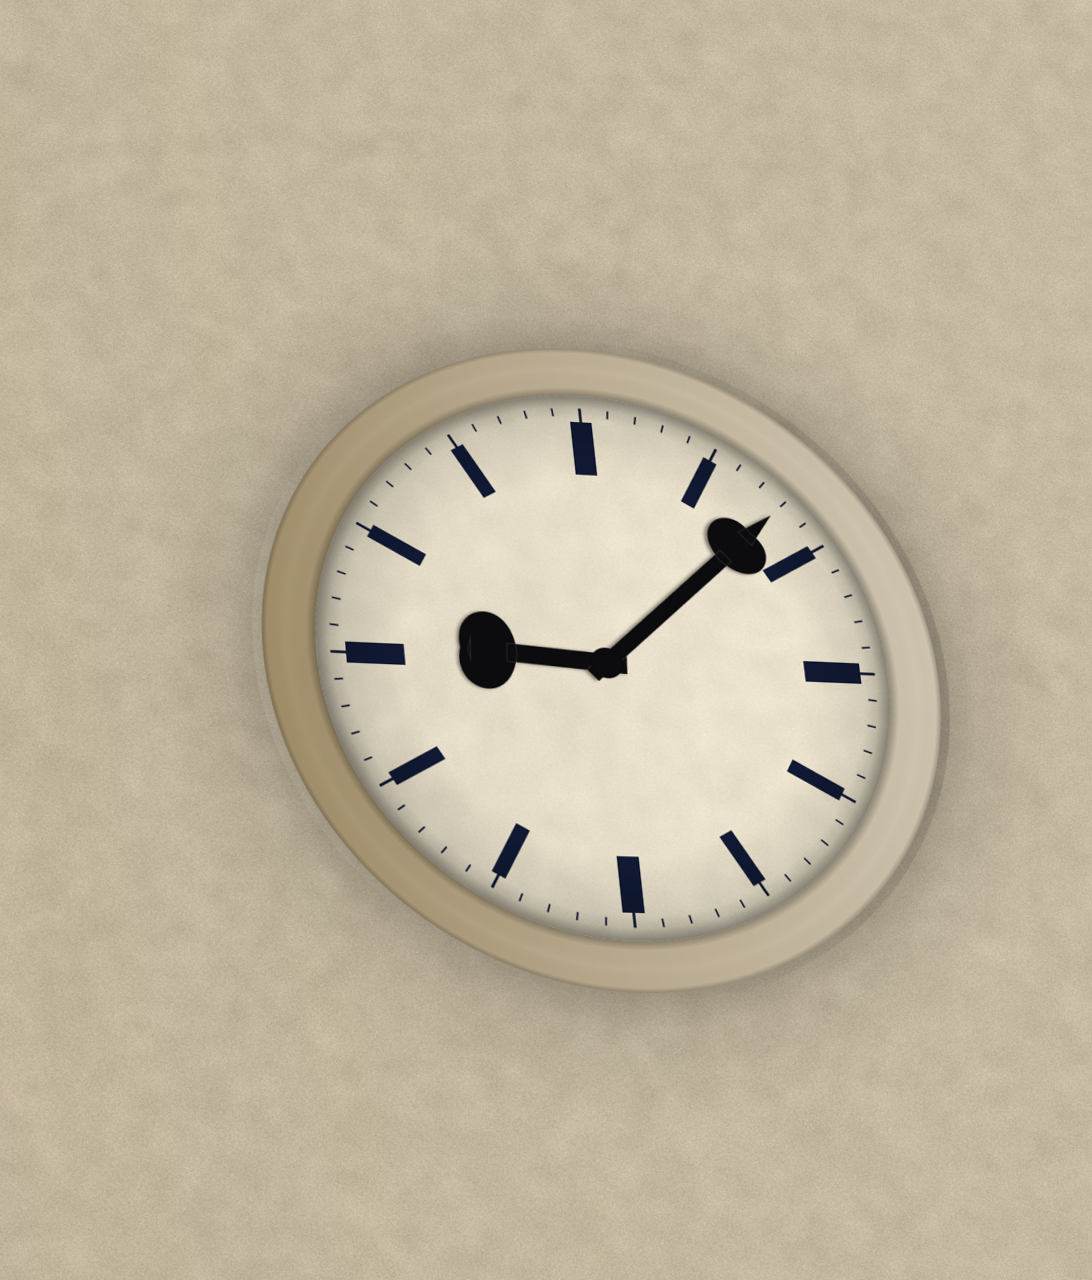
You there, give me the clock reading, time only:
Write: 9:08
